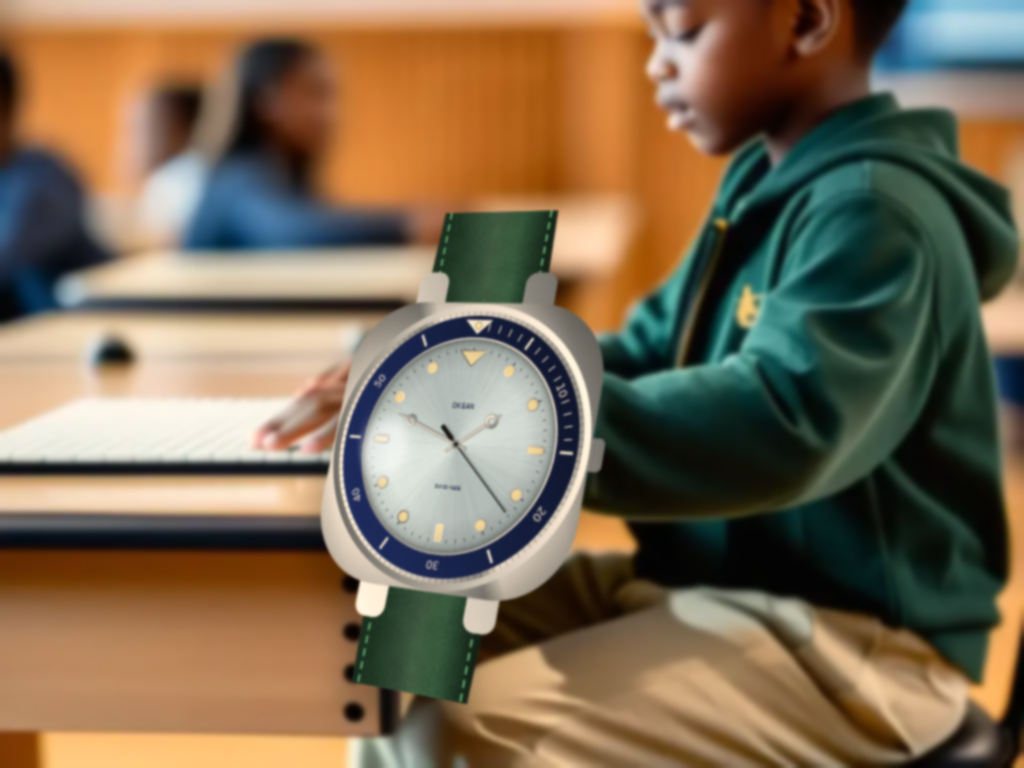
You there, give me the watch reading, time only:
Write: 1:48:22
